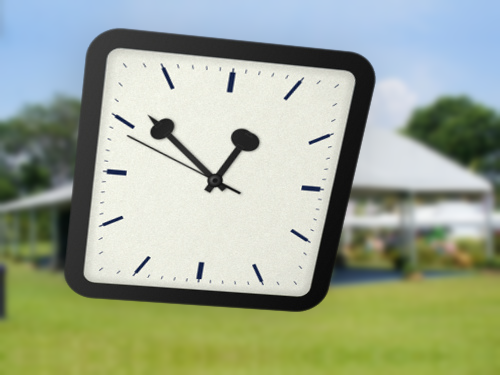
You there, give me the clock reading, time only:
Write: 12:51:49
